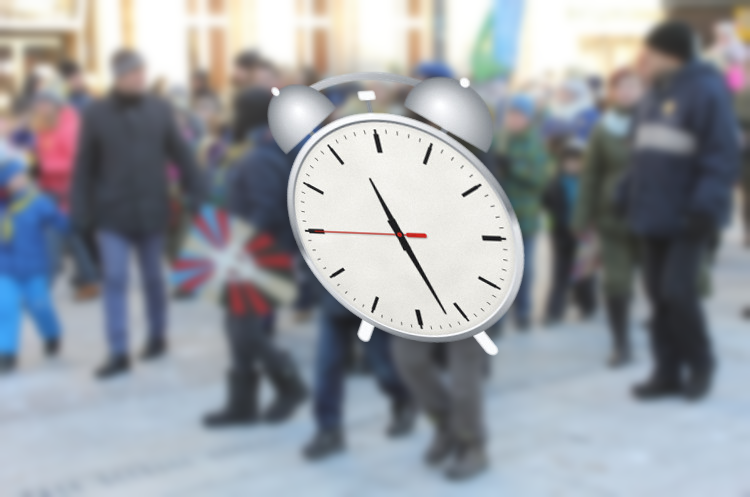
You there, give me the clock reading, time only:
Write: 11:26:45
